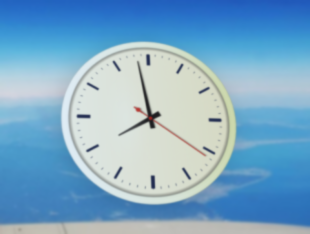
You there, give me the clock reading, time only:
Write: 7:58:21
